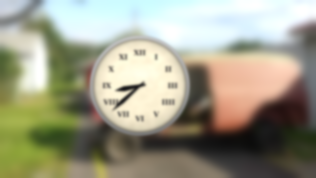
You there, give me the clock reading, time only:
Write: 8:38
